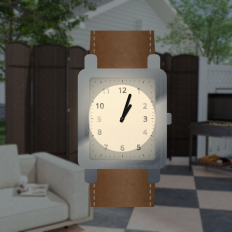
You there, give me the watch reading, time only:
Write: 1:03
